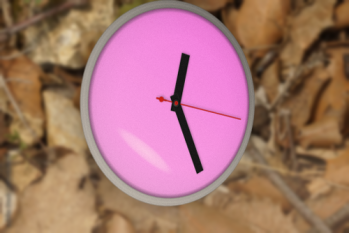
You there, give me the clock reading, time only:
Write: 12:26:17
